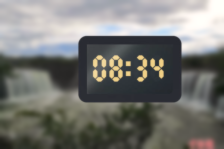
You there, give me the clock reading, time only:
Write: 8:34
